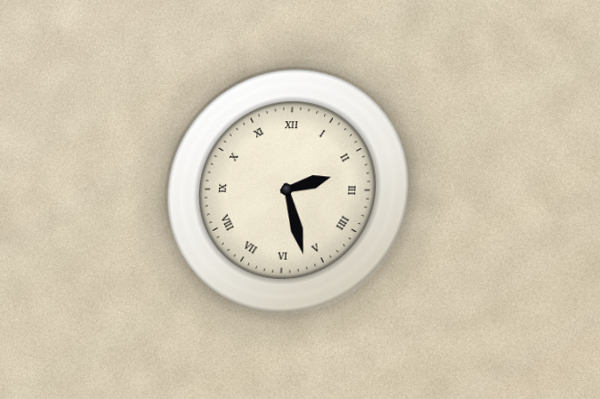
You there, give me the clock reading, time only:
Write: 2:27
